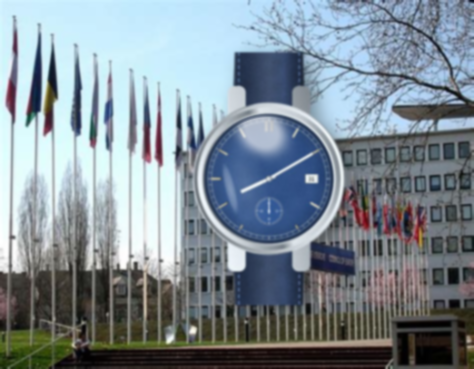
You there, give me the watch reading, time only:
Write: 8:10
